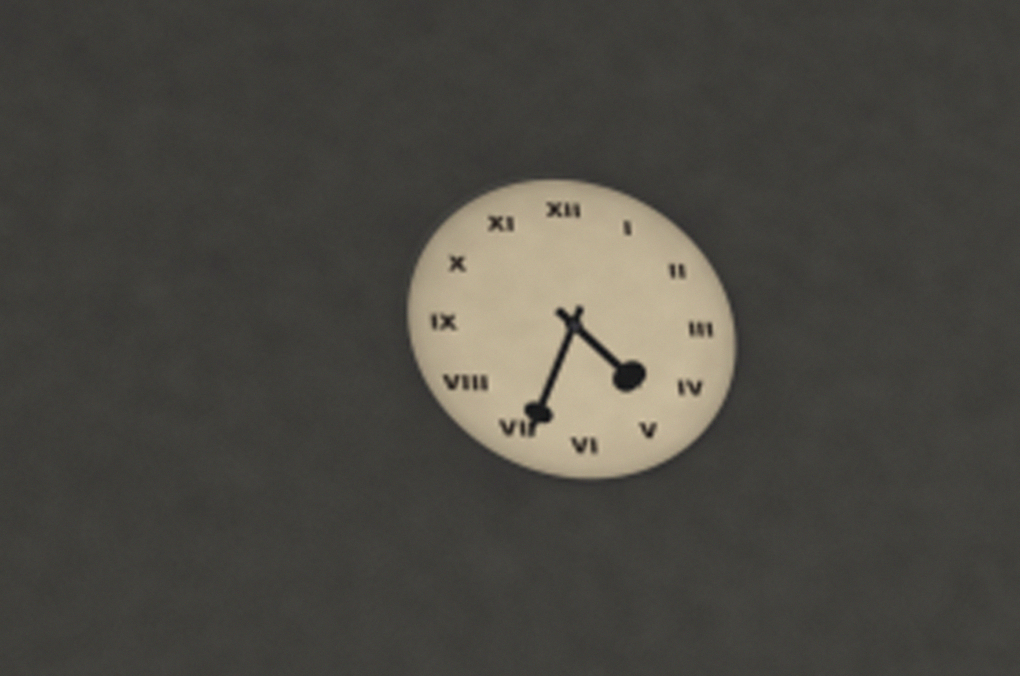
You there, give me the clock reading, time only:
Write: 4:34
